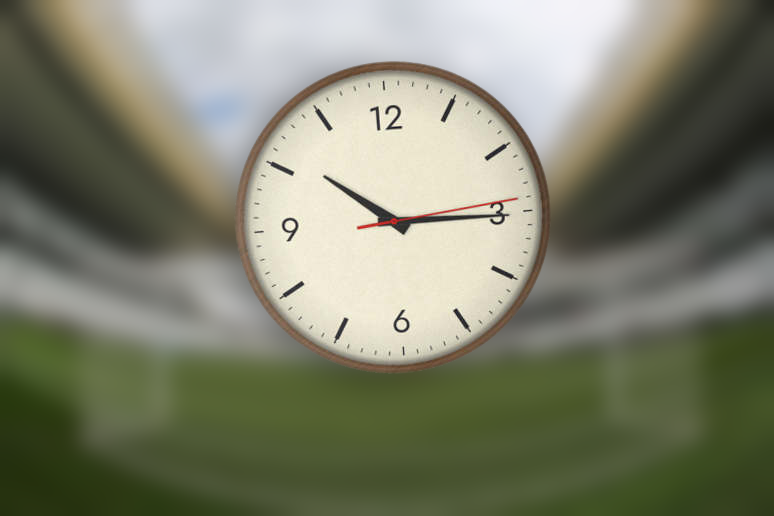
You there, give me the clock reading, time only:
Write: 10:15:14
